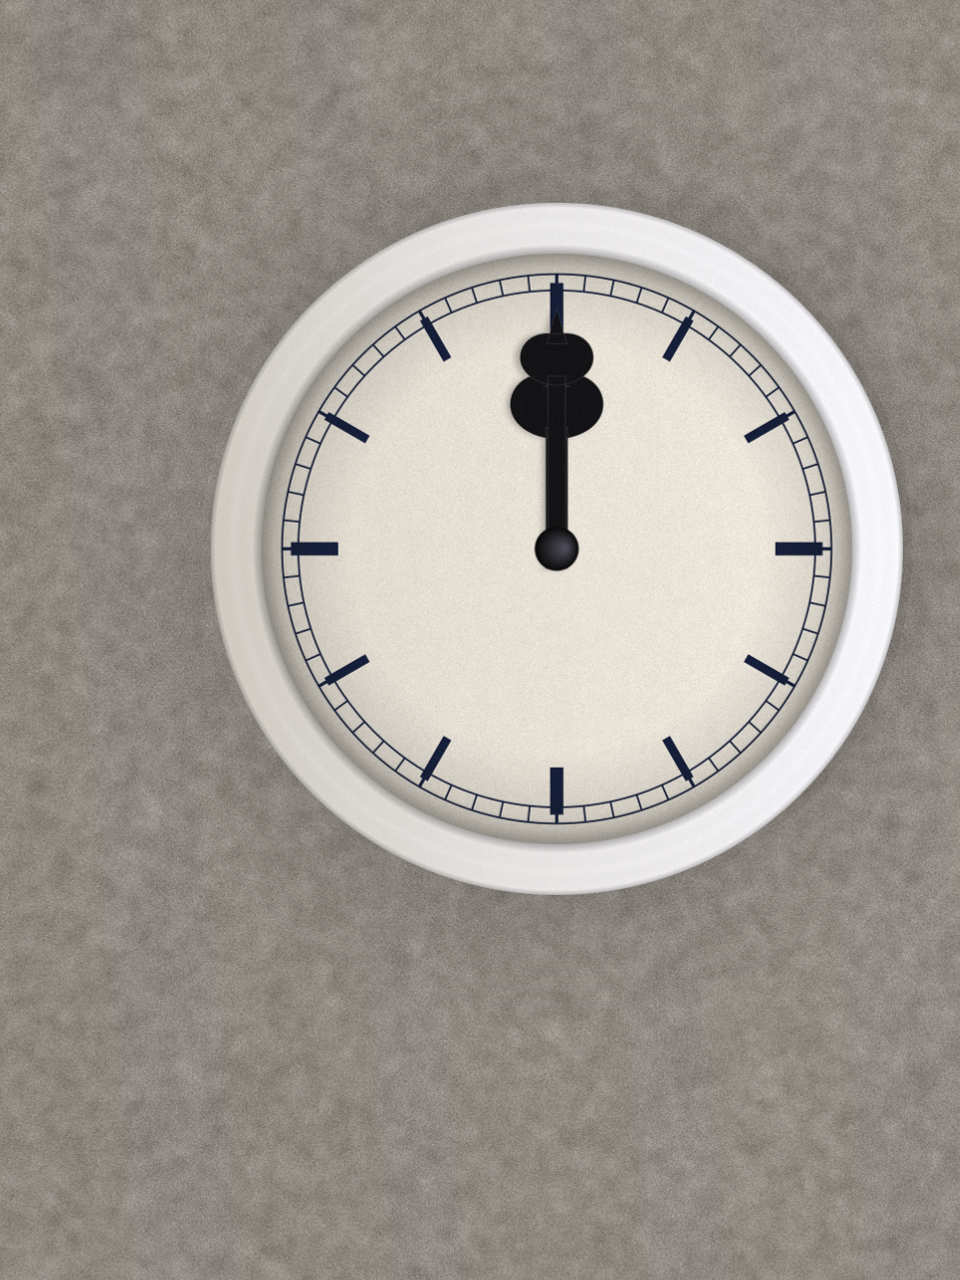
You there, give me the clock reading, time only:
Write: 12:00
